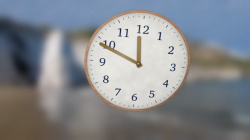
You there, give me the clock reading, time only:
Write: 11:49
